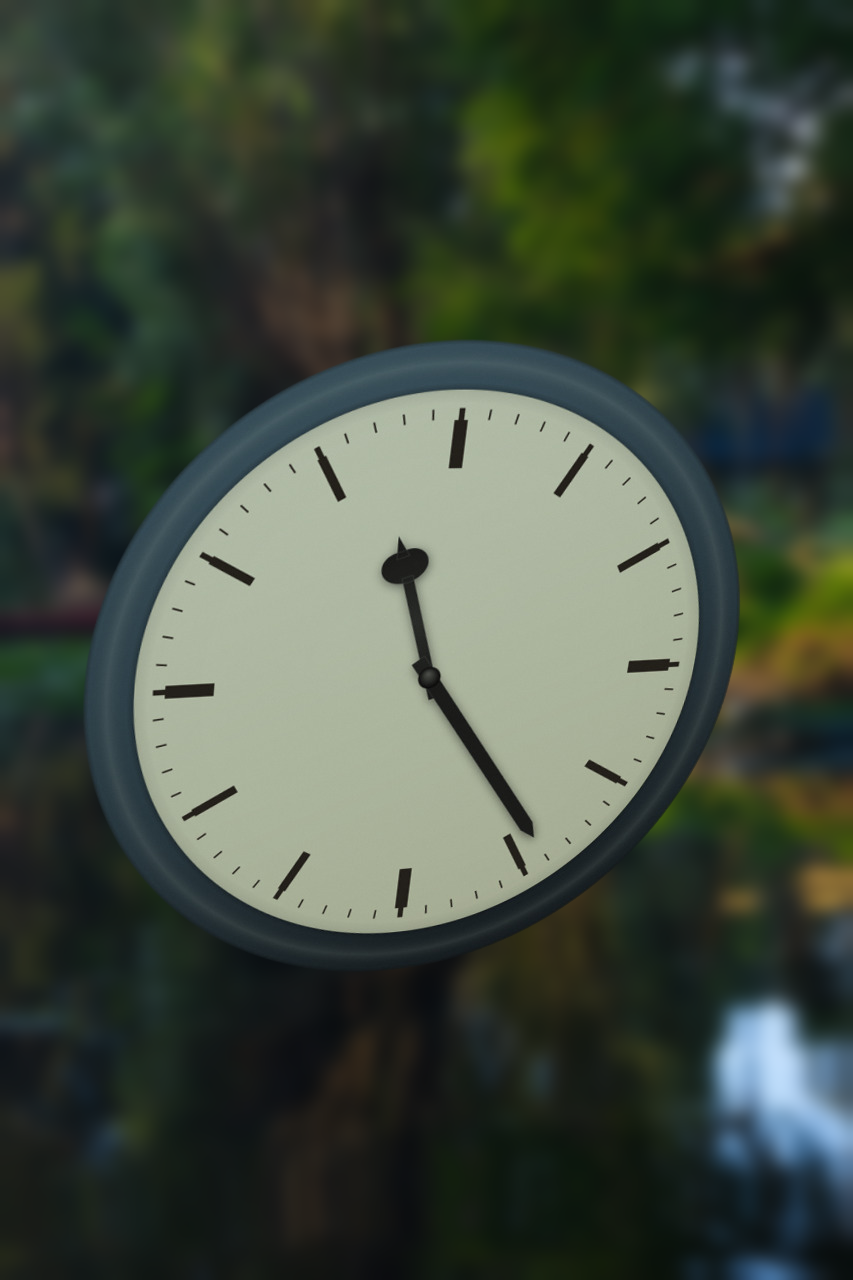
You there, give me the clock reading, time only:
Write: 11:24
